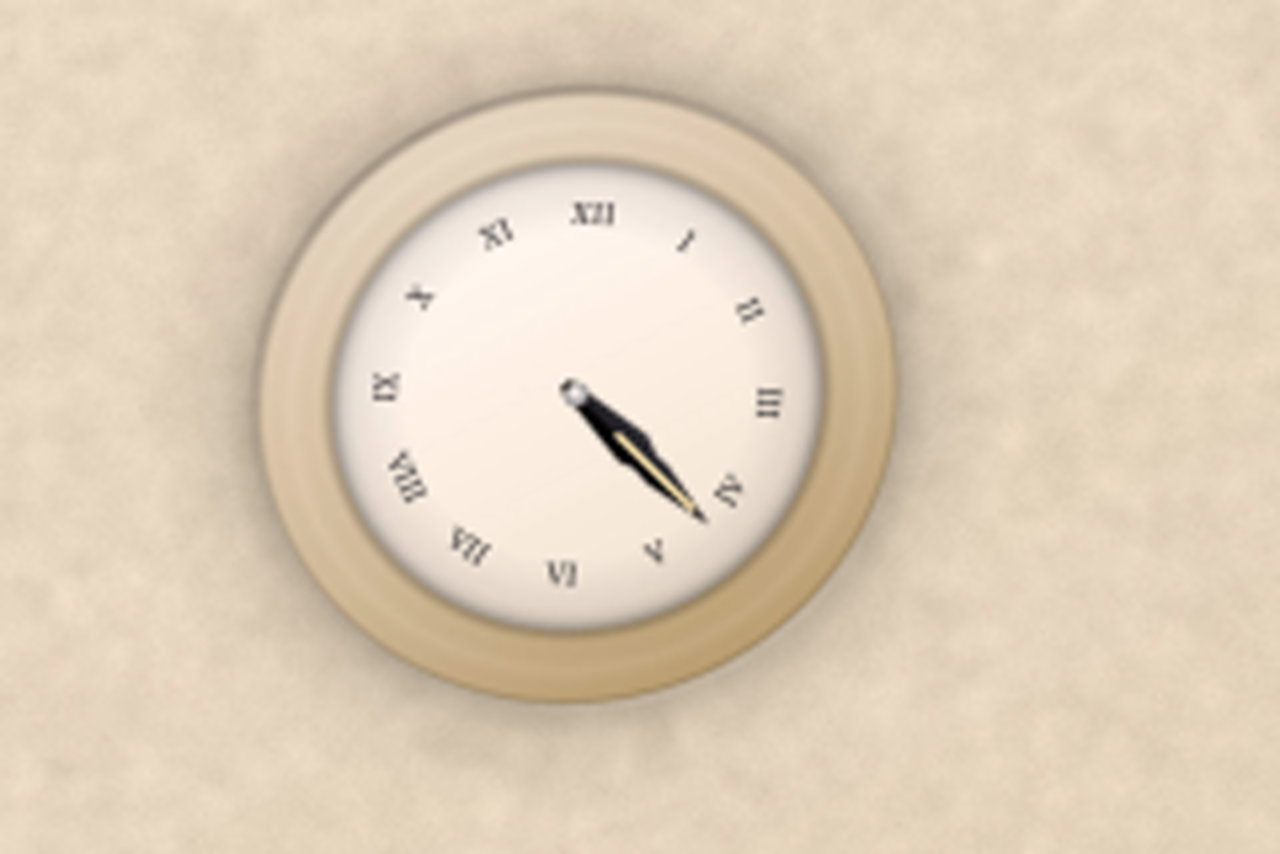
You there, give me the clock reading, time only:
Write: 4:22
